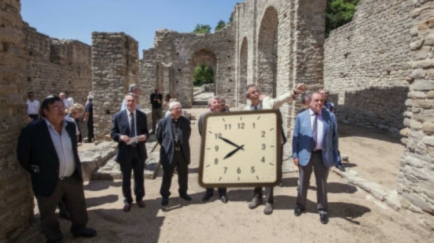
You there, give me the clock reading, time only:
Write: 7:50
